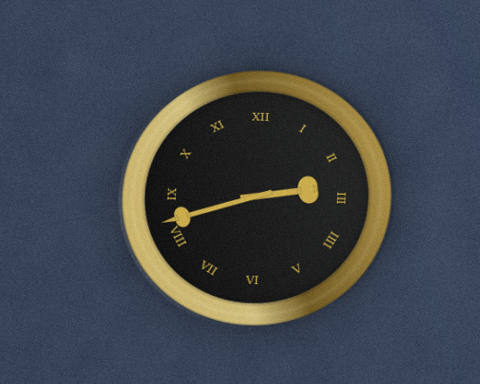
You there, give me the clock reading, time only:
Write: 2:42
